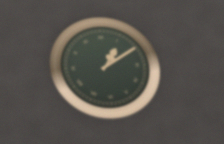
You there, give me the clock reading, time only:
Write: 1:10
